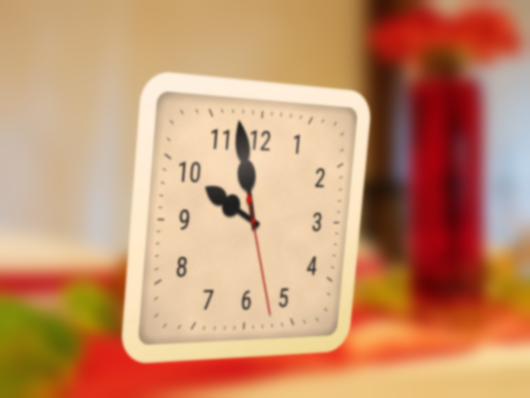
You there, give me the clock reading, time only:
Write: 9:57:27
